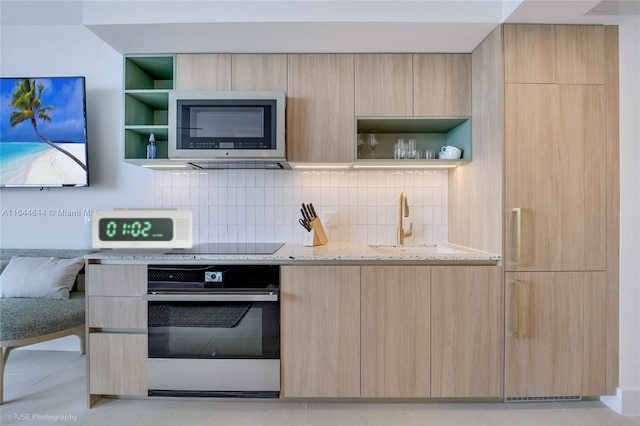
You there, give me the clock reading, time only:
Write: 1:02
